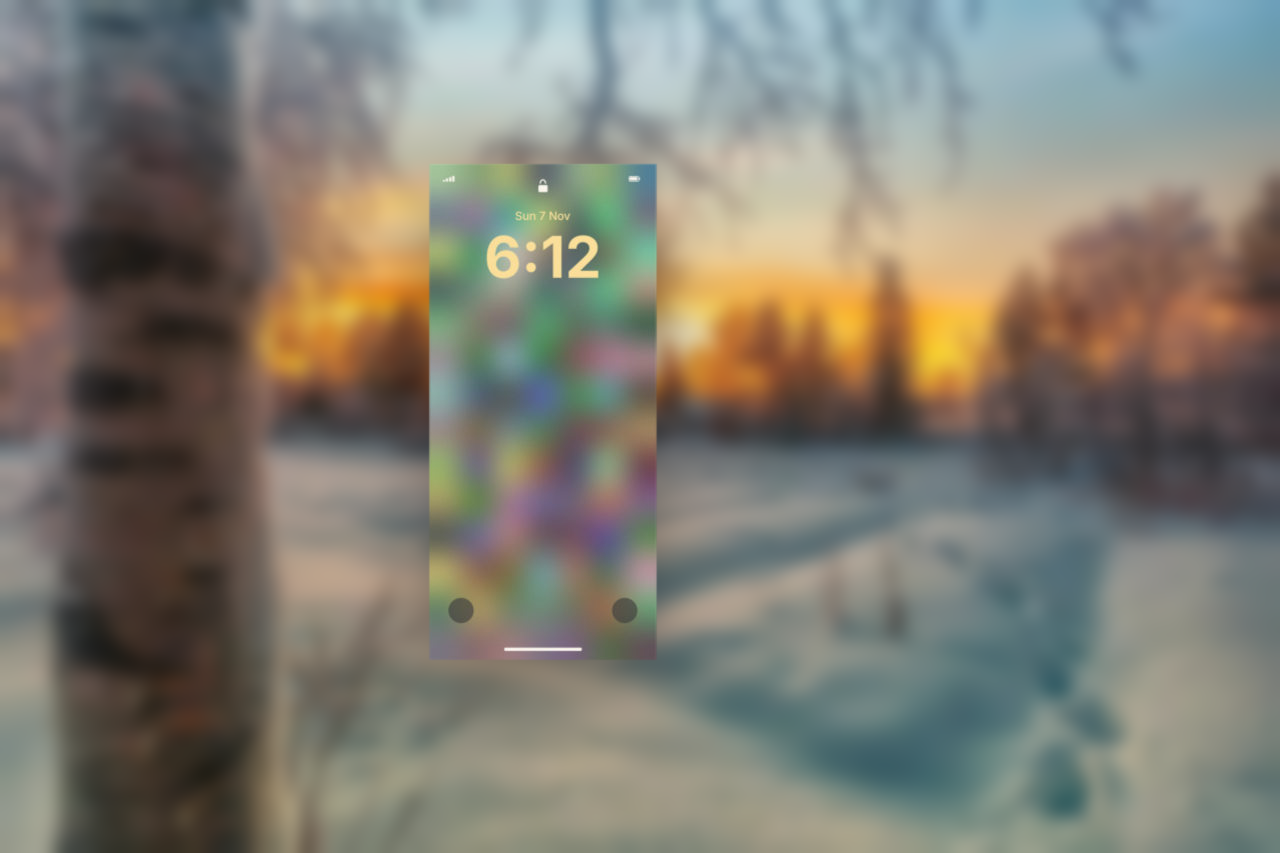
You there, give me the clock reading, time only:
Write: 6:12
